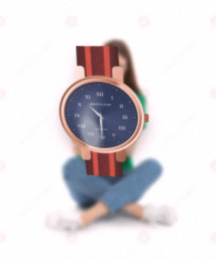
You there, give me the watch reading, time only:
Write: 10:30
